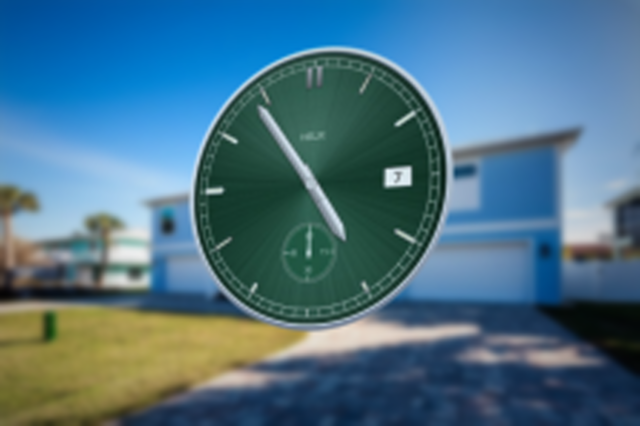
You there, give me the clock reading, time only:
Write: 4:54
